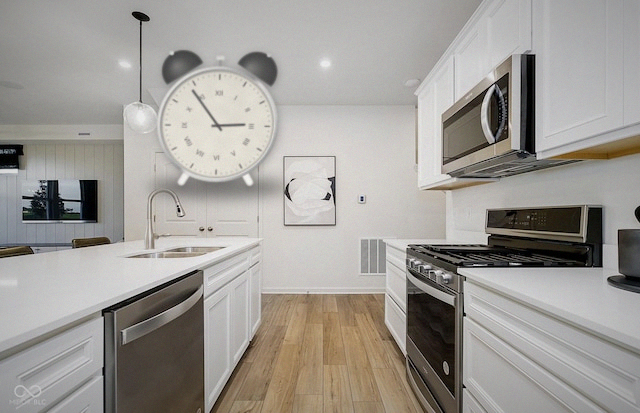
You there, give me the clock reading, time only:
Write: 2:54
